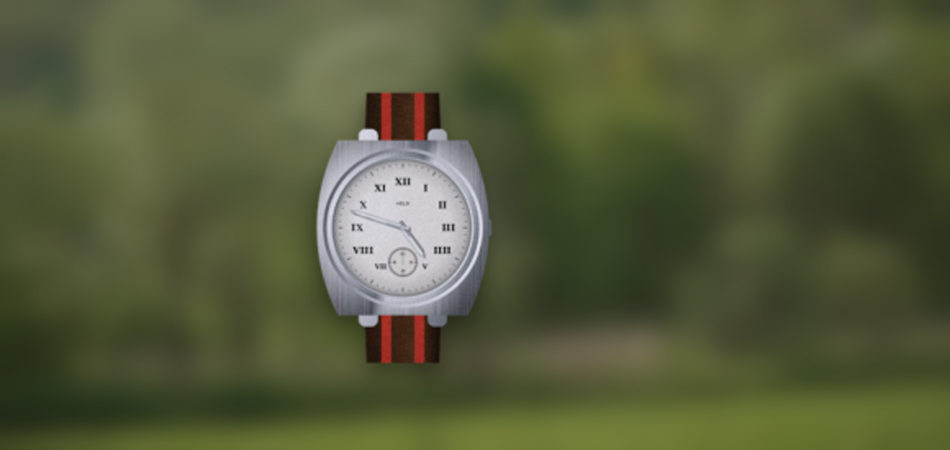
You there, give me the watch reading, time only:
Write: 4:48
